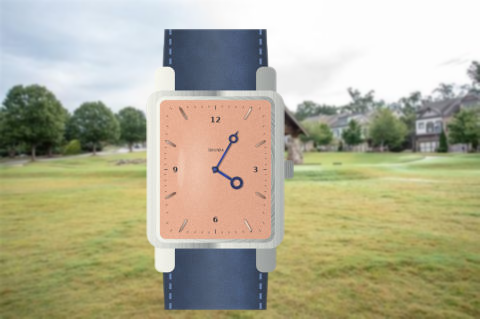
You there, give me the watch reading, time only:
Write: 4:05
